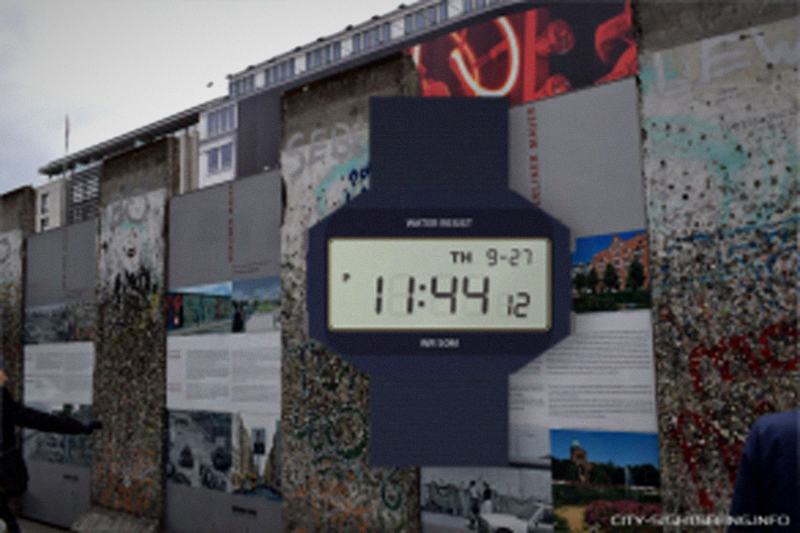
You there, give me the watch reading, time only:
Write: 11:44:12
